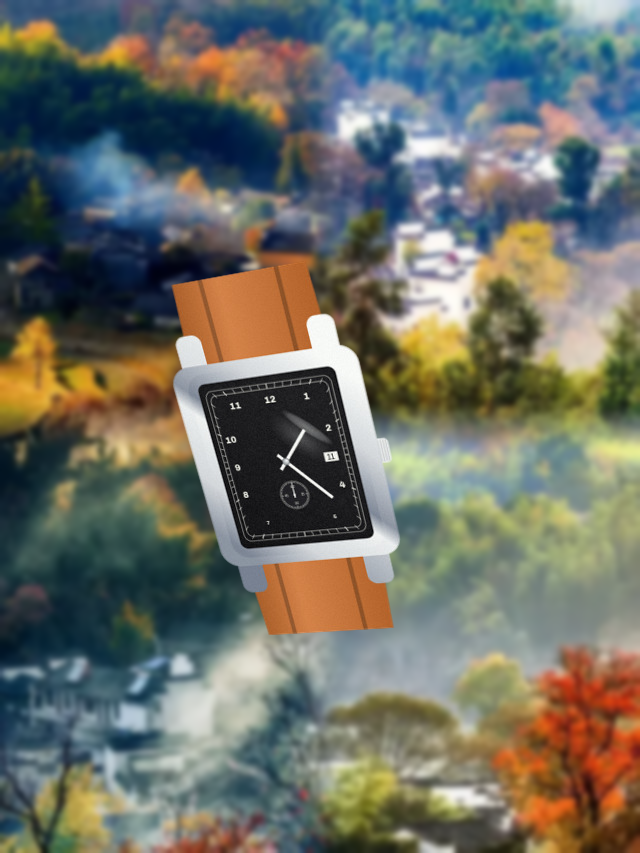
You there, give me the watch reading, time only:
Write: 1:23
